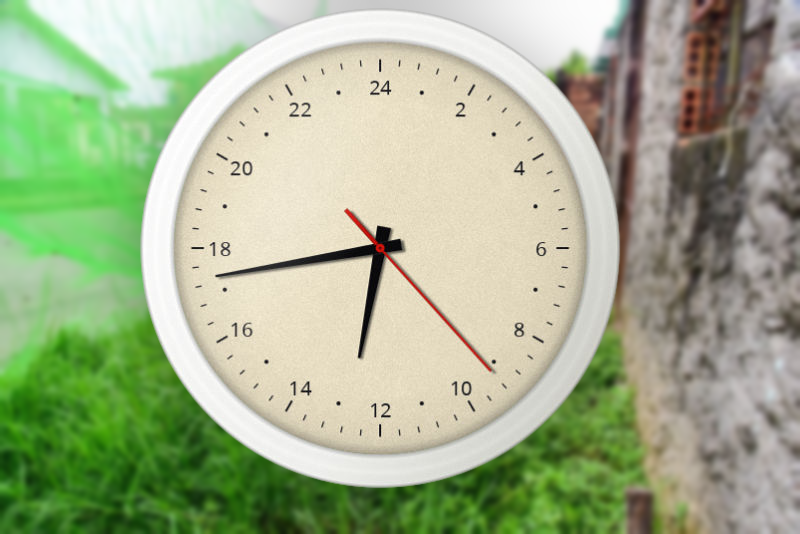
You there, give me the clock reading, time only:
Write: 12:43:23
